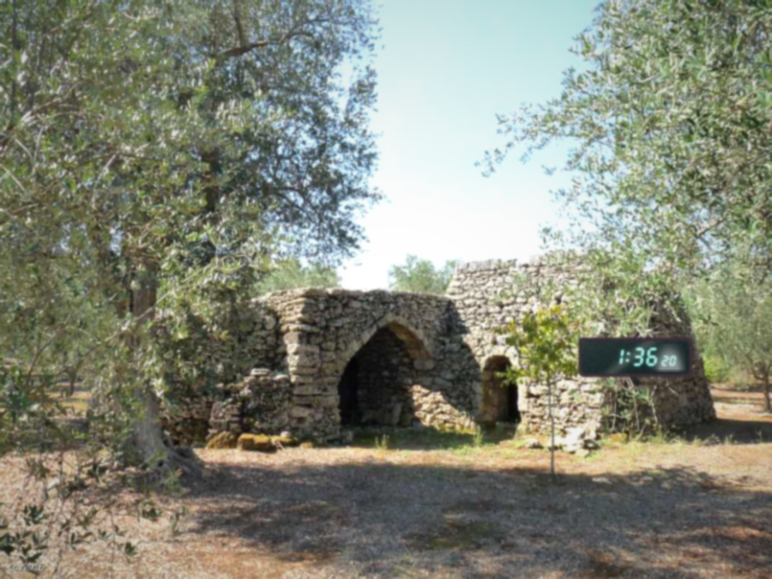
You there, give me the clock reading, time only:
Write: 1:36
